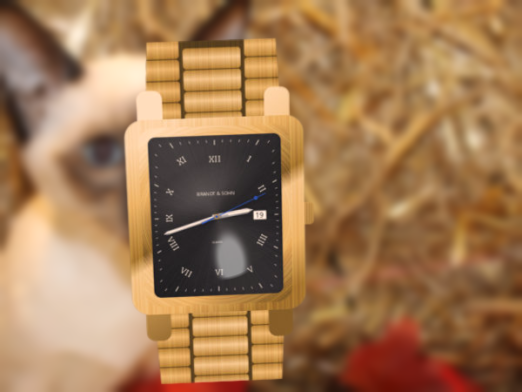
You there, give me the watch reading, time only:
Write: 2:42:11
